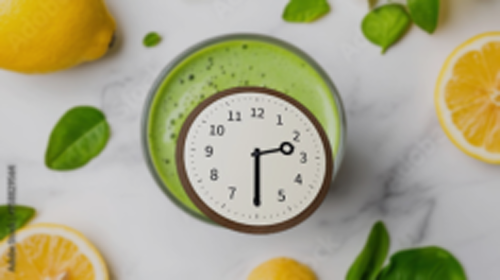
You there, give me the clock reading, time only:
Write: 2:30
